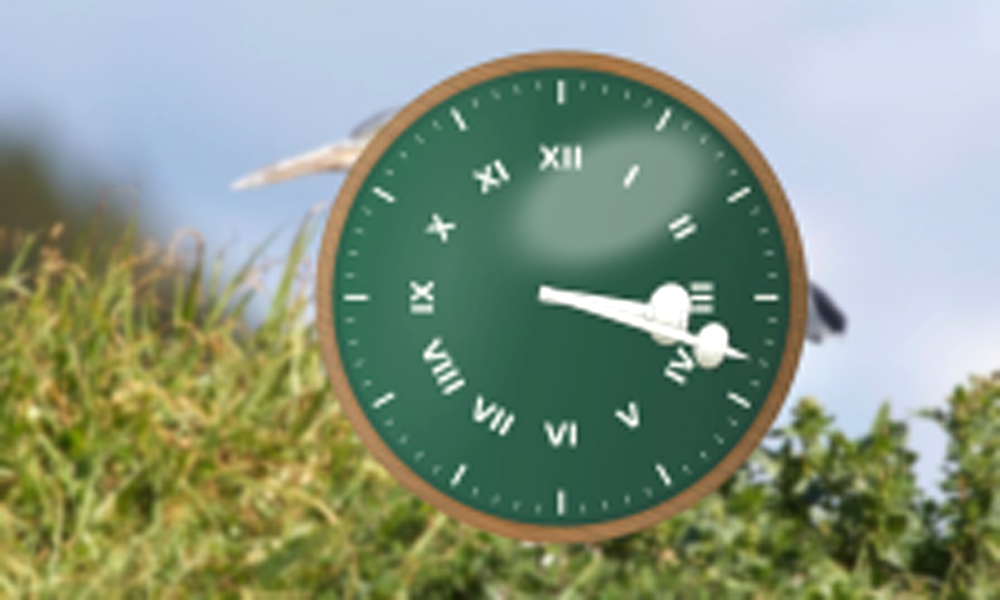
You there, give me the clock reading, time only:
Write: 3:18
